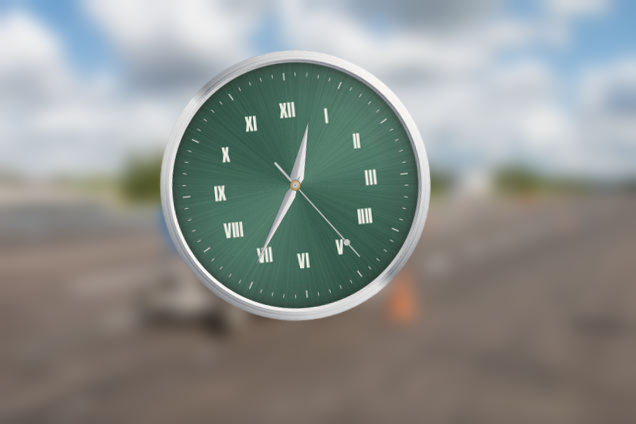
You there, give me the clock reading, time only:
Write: 12:35:24
